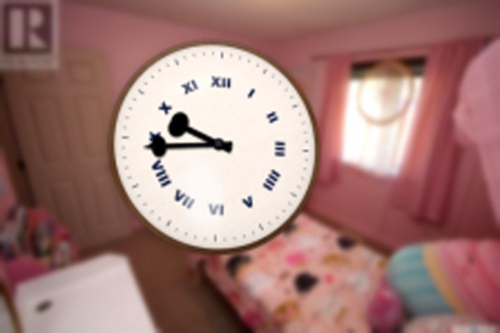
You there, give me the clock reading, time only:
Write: 9:44
